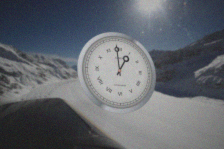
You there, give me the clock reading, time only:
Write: 12:59
